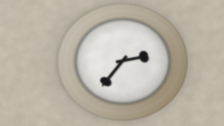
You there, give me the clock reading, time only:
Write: 2:36
